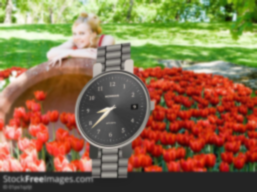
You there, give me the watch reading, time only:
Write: 8:38
